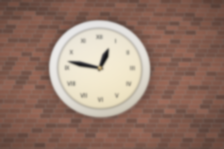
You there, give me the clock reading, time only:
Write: 12:47
